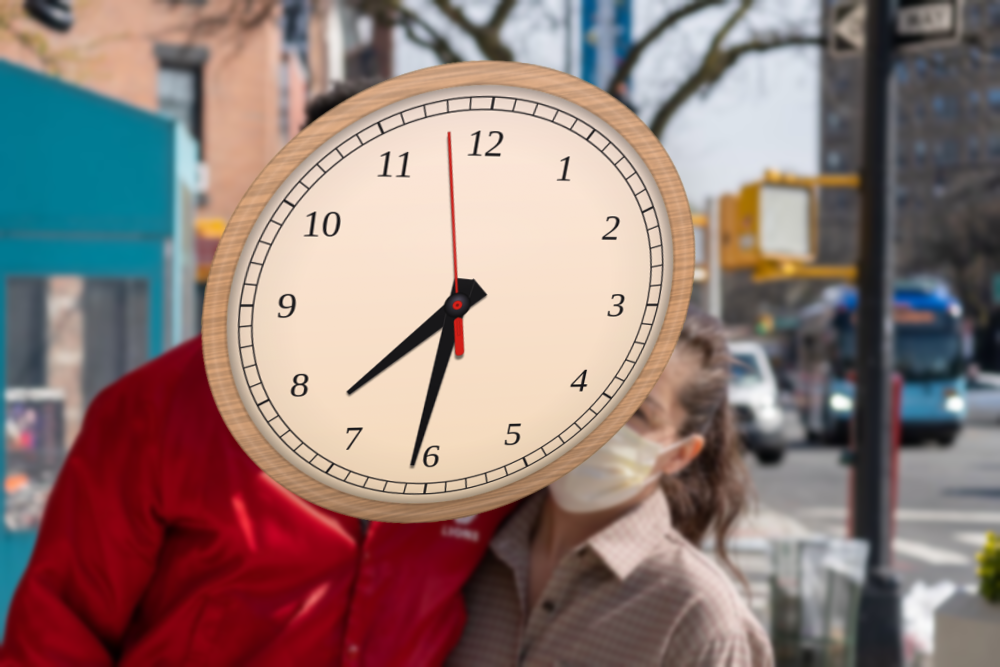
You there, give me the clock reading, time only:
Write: 7:30:58
